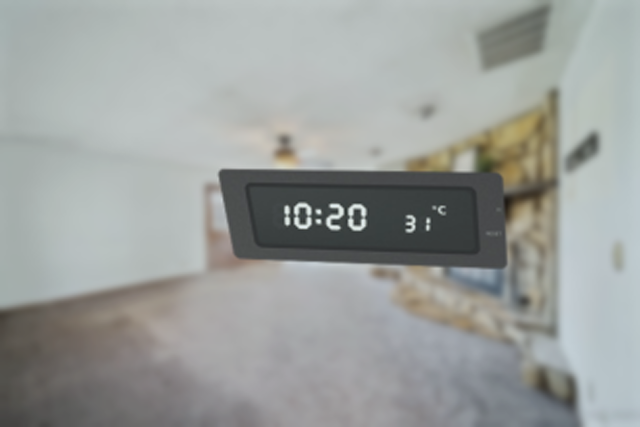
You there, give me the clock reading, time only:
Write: 10:20
